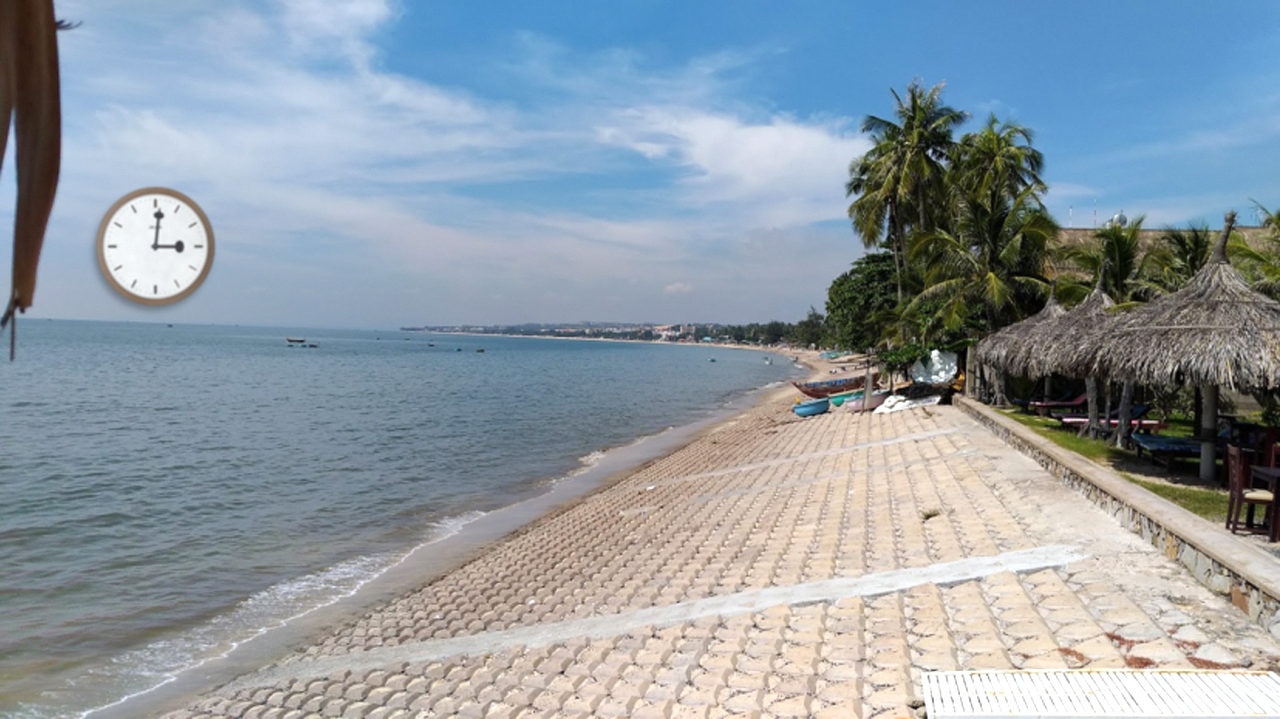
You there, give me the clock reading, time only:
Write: 3:01
